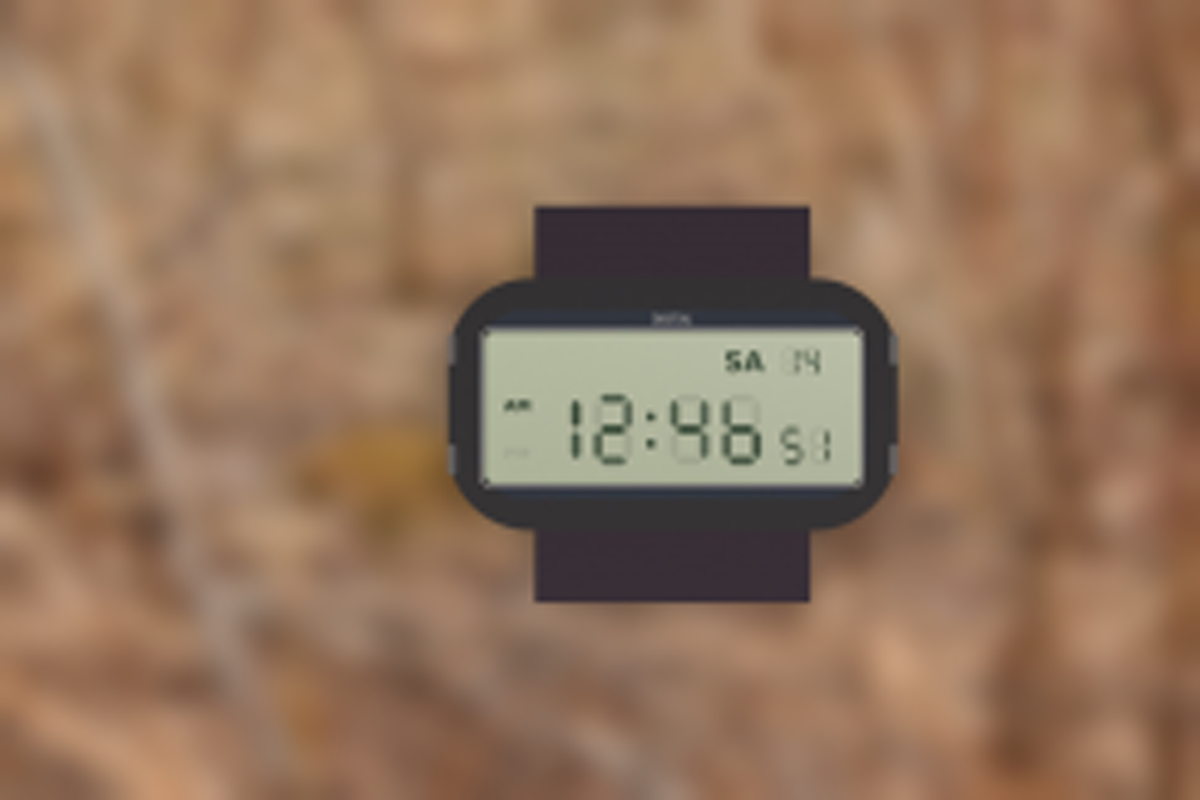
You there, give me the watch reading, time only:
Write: 12:46:51
